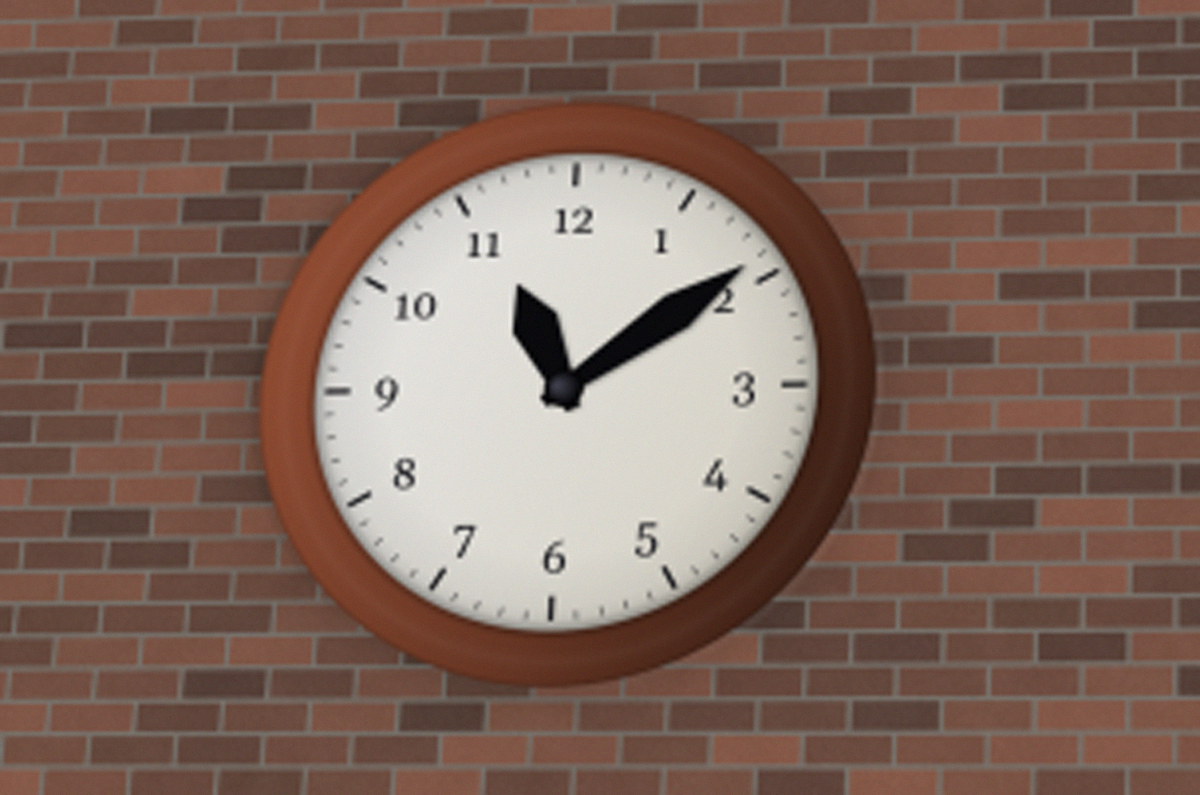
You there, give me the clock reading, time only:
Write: 11:09
